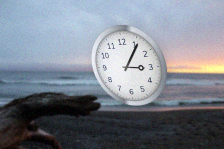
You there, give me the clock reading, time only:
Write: 3:06
